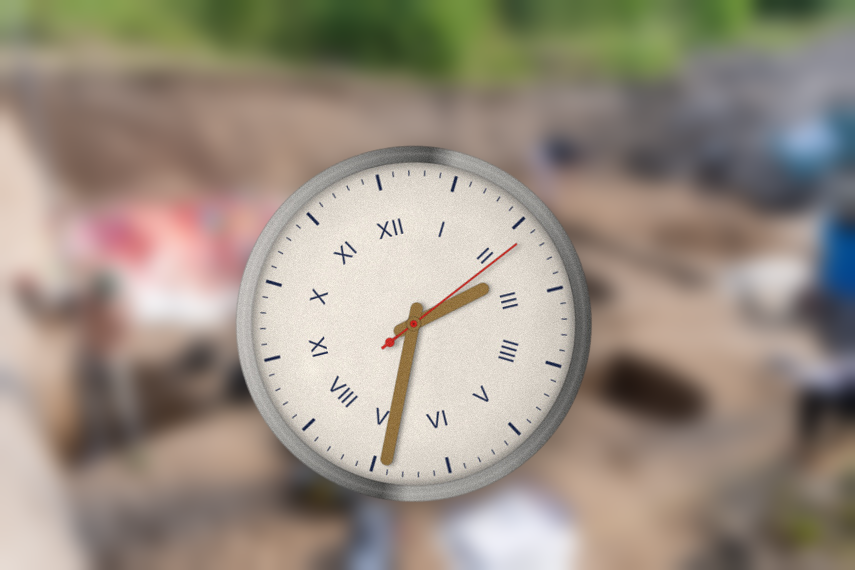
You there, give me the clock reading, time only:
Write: 2:34:11
